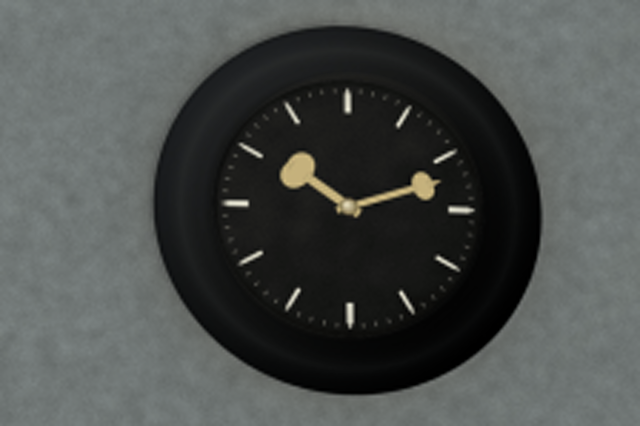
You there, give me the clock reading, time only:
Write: 10:12
